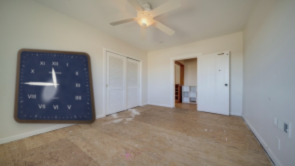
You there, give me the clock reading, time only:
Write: 11:45
